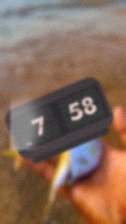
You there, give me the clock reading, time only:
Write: 7:58
